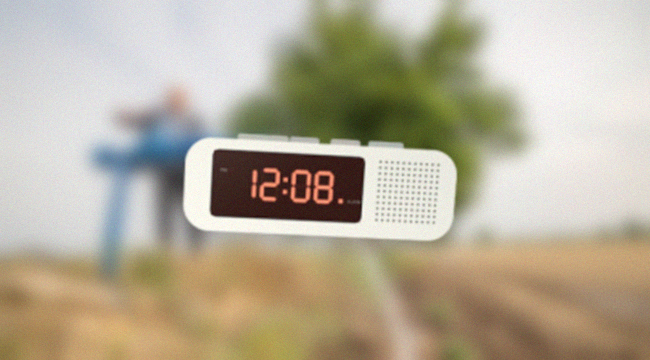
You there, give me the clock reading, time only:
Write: 12:08
